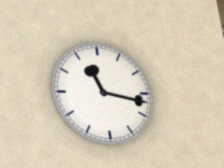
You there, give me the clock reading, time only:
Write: 11:17
